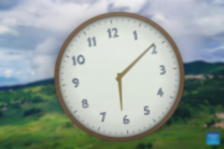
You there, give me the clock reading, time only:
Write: 6:09
